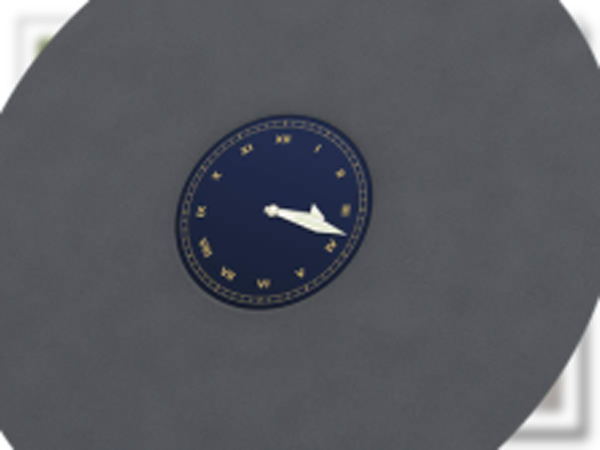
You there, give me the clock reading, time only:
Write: 3:18
